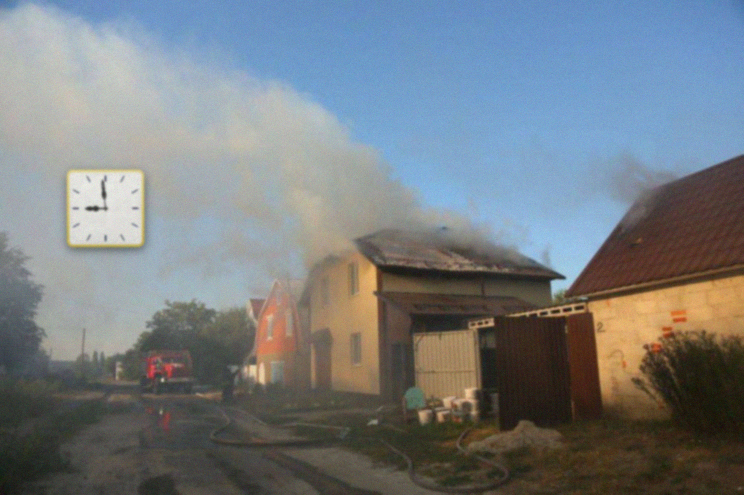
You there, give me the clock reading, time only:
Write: 8:59
